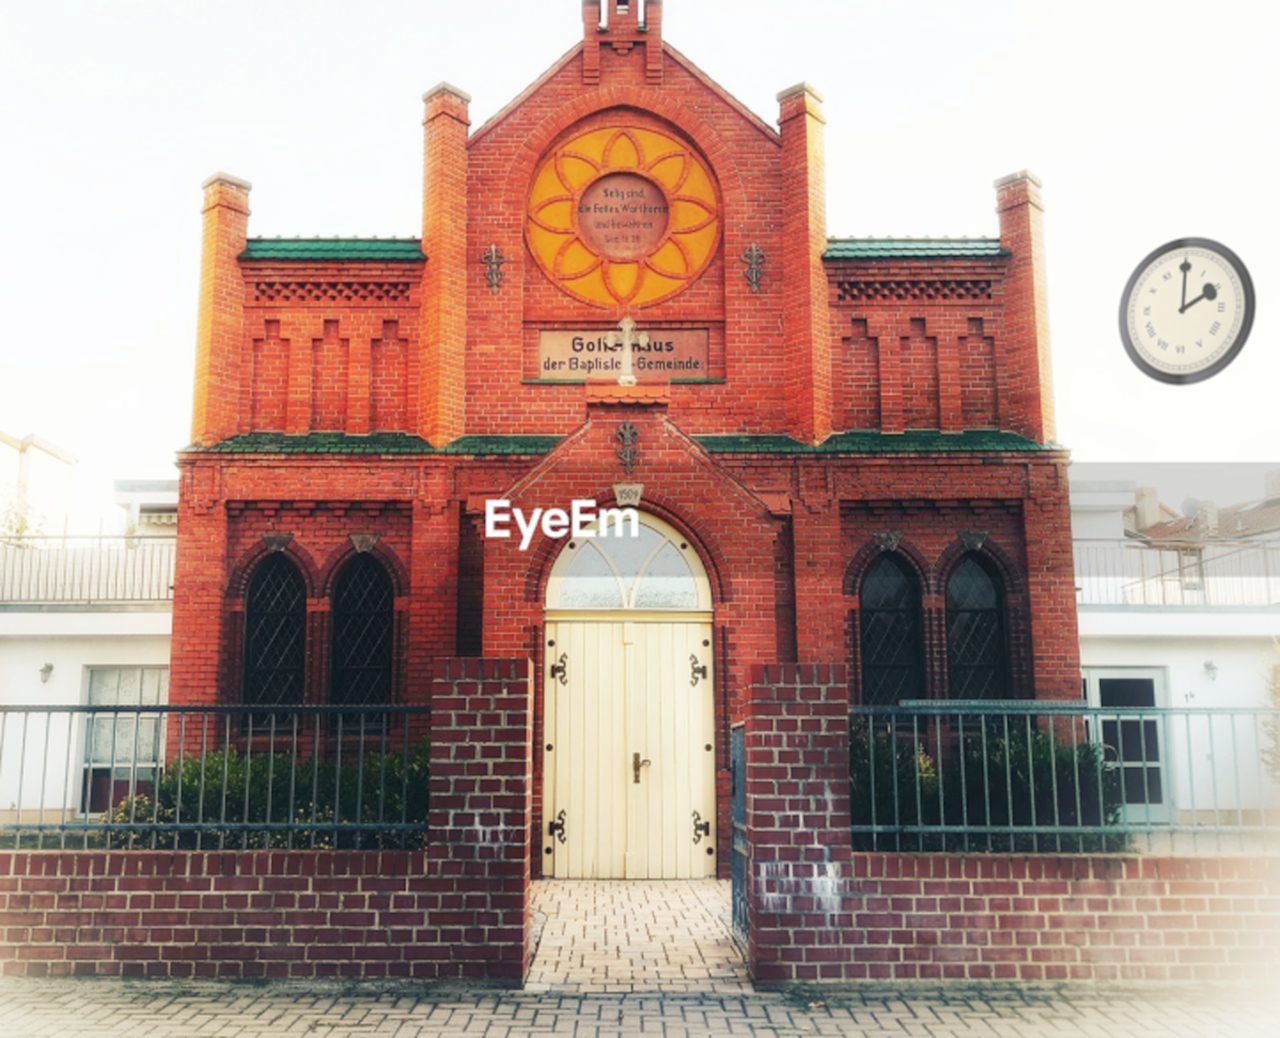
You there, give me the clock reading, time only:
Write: 2:00
